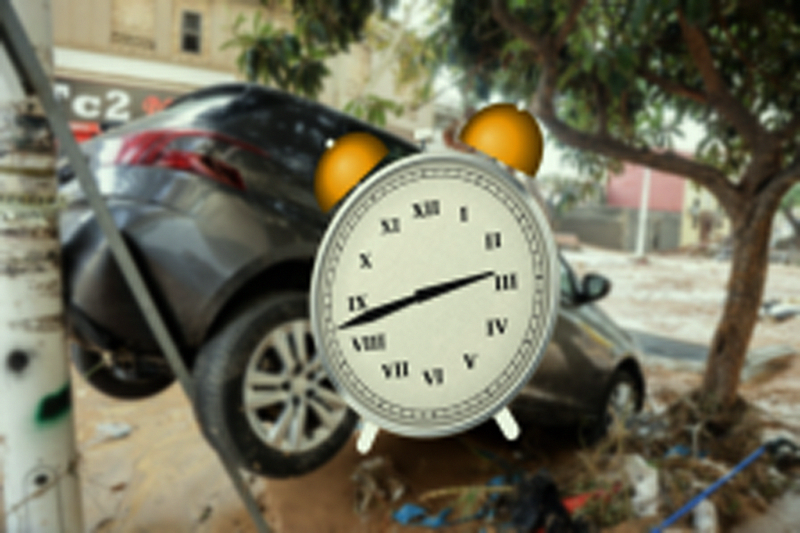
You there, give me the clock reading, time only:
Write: 2:43
